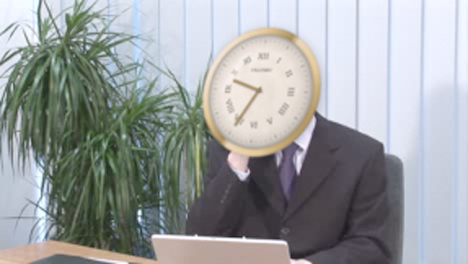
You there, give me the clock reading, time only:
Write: 9:35
